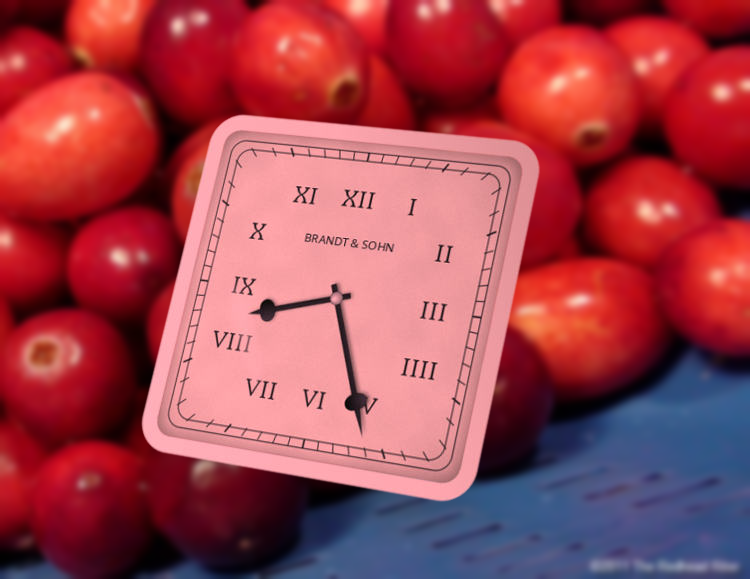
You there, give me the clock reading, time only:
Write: 8:26
